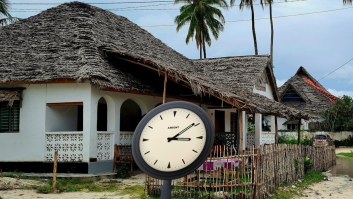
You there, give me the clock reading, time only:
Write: 3:09
